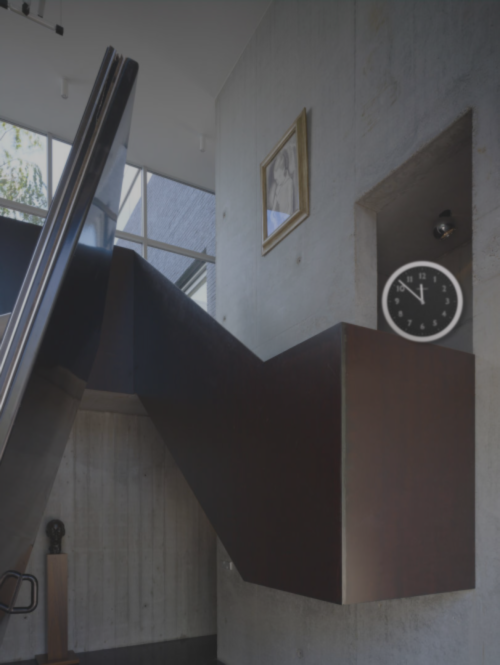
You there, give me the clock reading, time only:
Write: 11:52
